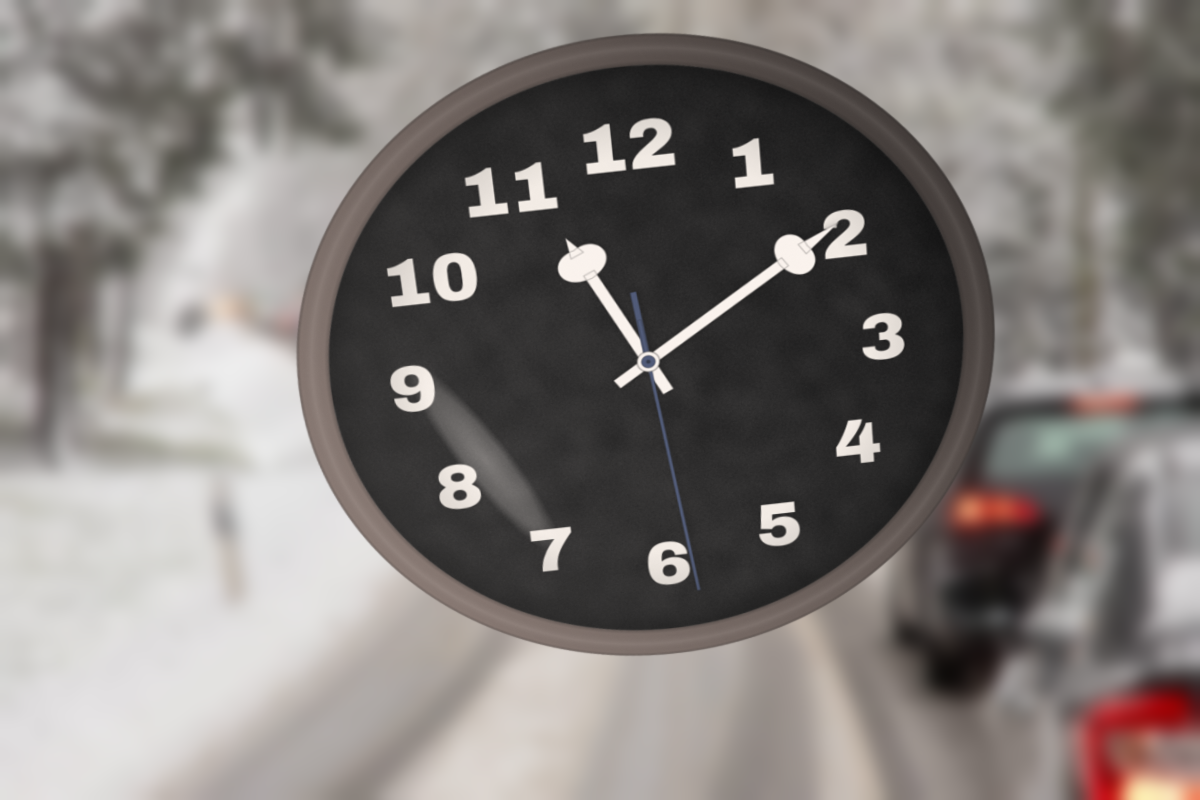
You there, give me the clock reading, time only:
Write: 11:09:29
